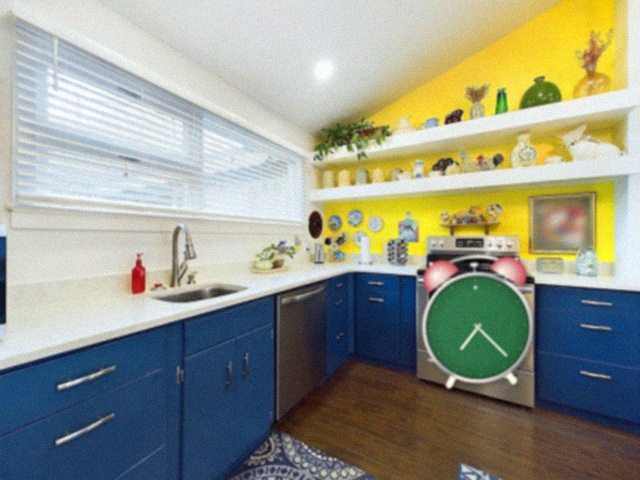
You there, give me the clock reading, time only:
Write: 7:23
